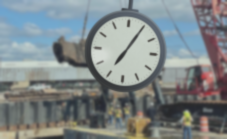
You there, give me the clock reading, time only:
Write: 7:05
